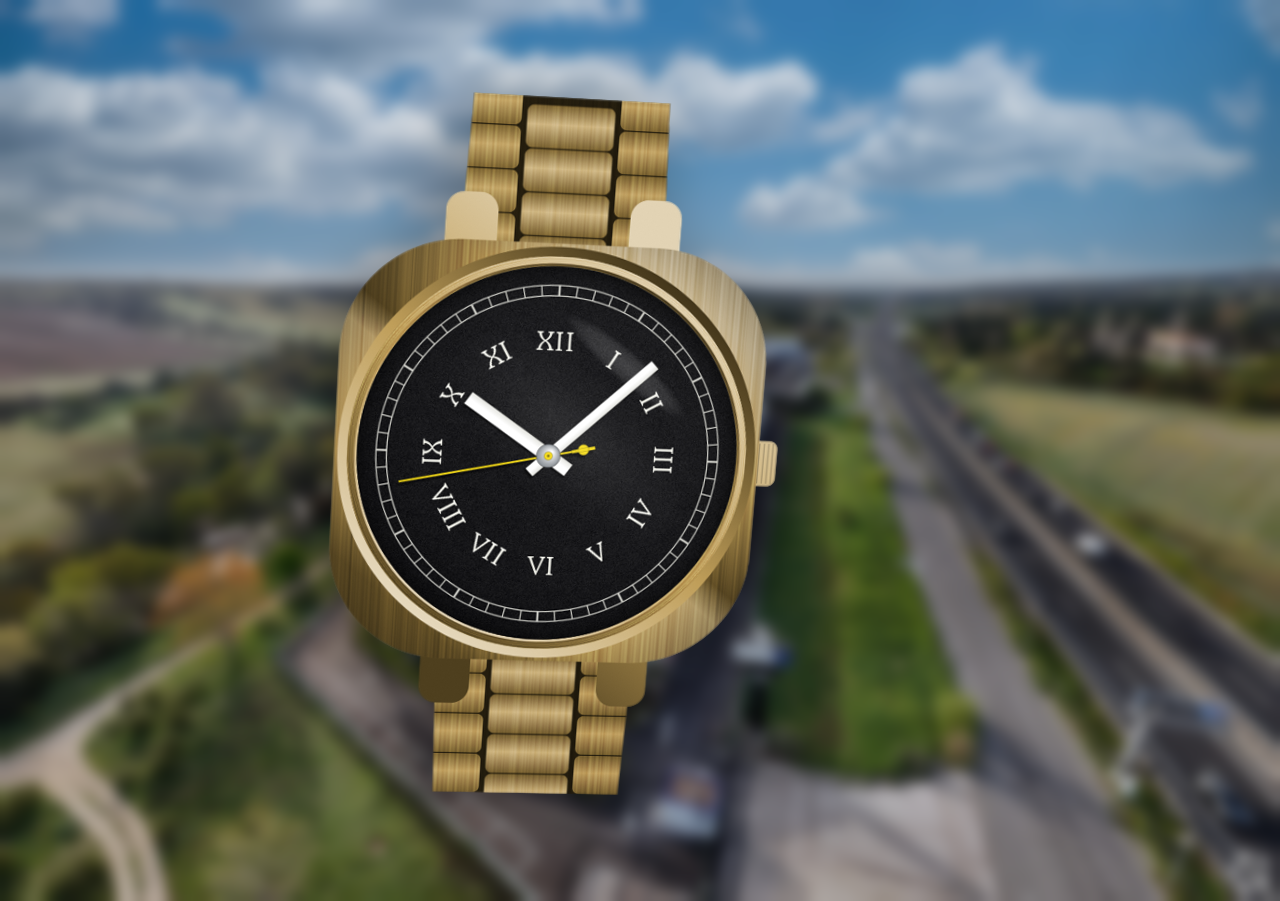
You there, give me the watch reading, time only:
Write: 10:07:43
